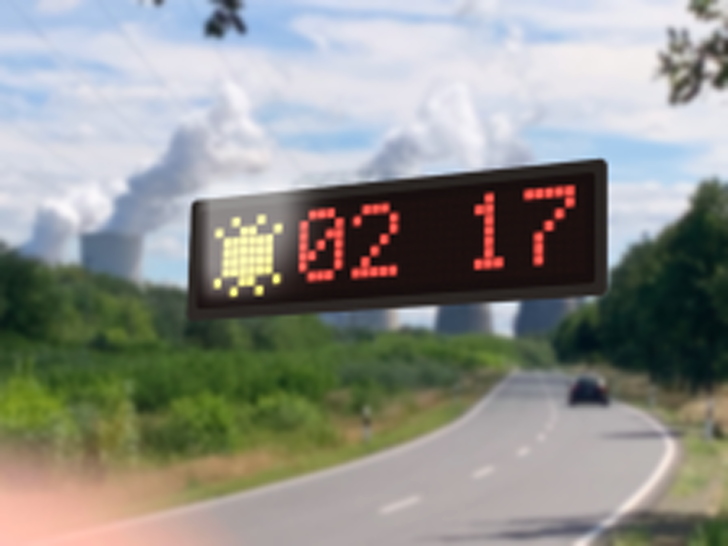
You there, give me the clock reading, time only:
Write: 2:17
